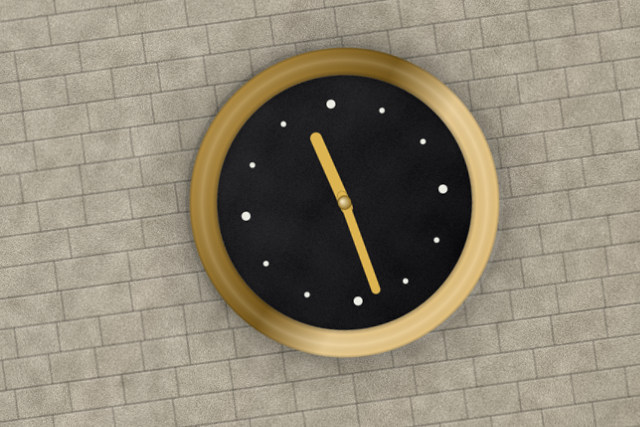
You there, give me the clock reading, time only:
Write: 11:28
